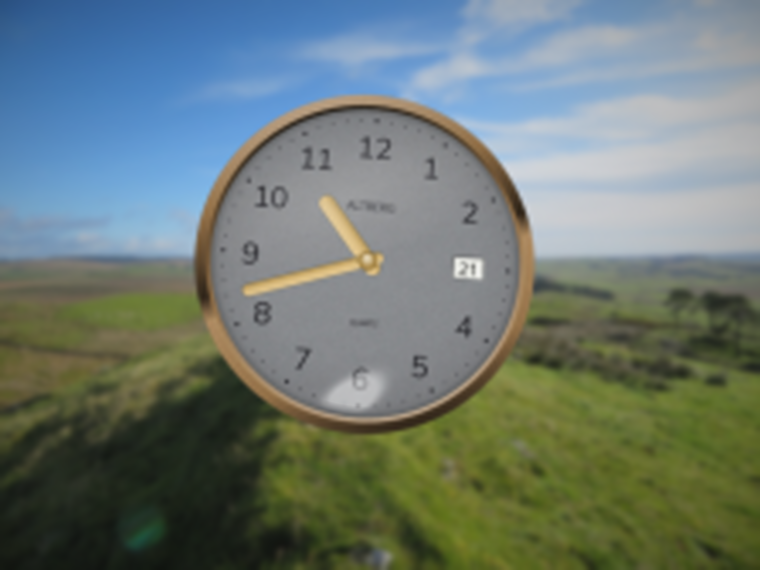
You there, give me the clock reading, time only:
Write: 10:42
